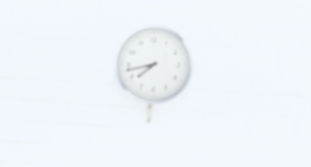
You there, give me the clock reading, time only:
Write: 7:43
